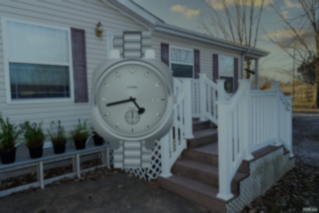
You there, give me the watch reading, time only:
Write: 4:43
